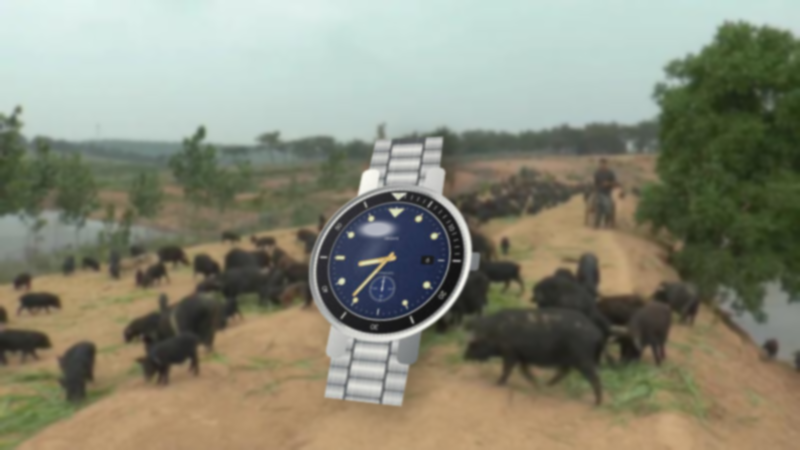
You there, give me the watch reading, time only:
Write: 8:36
